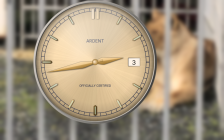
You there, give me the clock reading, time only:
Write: 2:43
